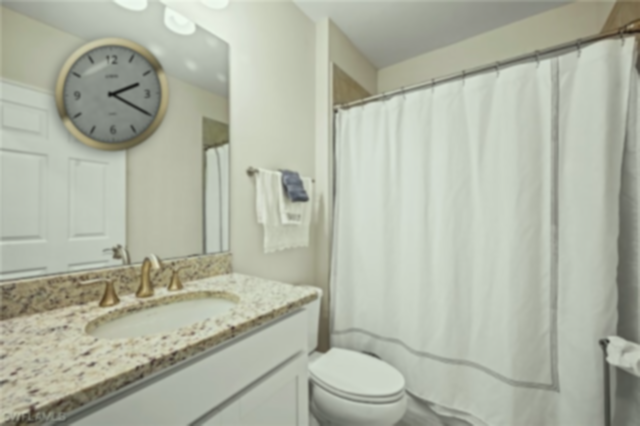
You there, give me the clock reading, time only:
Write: 2:20
